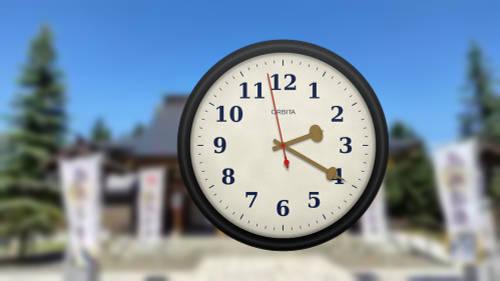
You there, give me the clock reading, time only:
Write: 2:19:58
